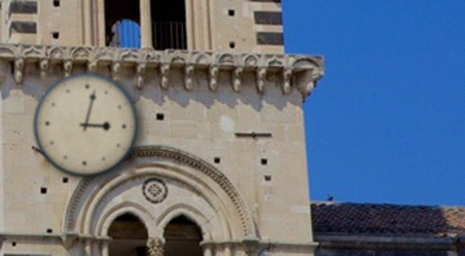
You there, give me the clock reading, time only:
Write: 3:02
